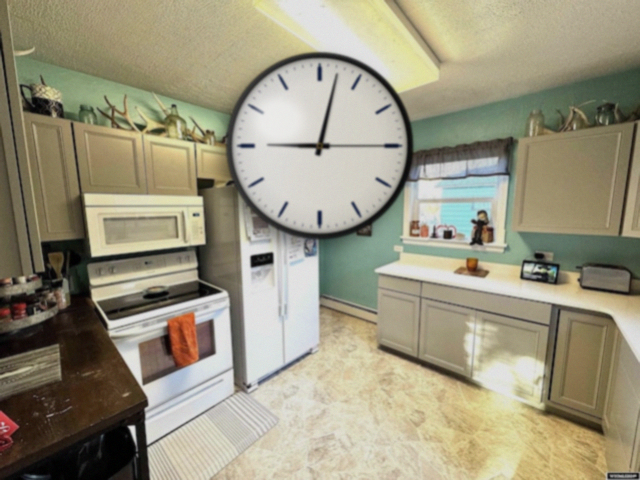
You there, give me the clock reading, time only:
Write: 9:02:15
